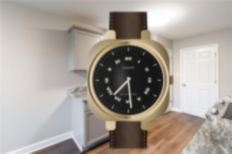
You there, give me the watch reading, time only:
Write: 7:29
